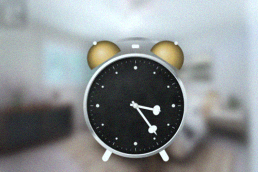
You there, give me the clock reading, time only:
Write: 3:24
